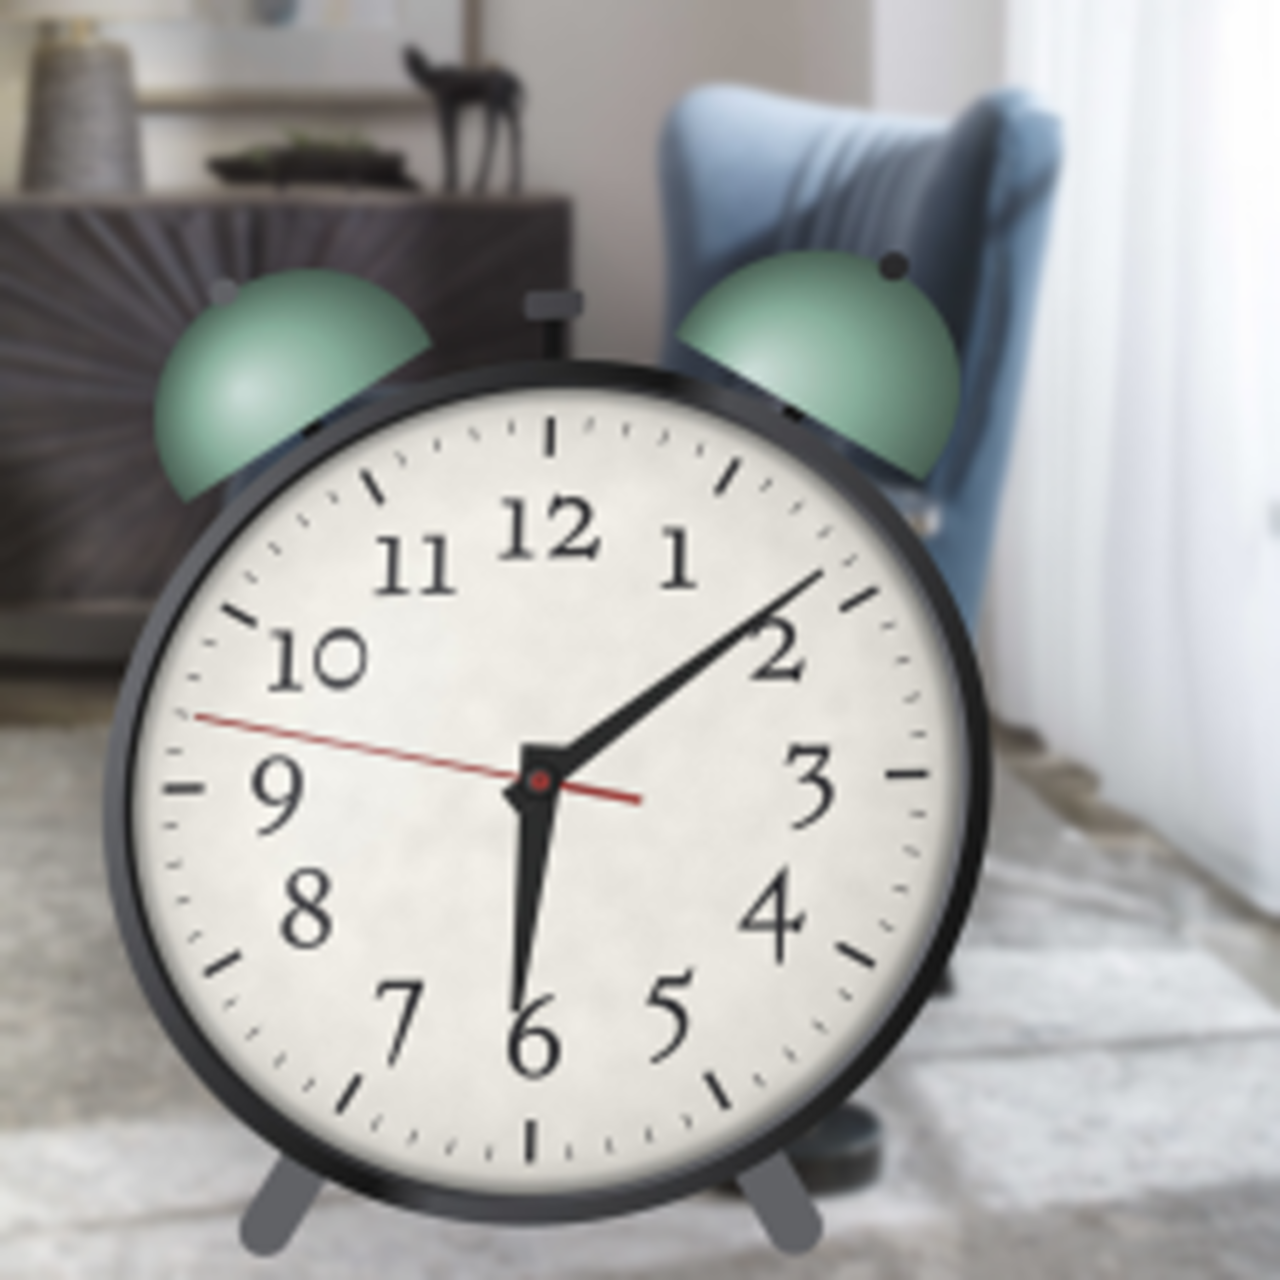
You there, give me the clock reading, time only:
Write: 6:08:47
